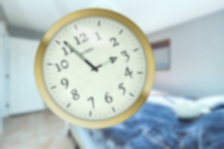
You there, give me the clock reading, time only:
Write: 2:56
